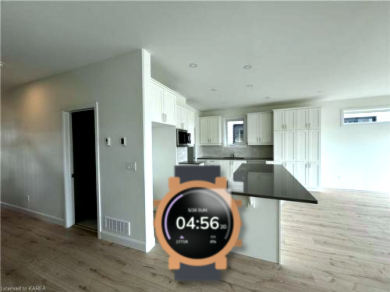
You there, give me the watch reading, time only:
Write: 4:56
